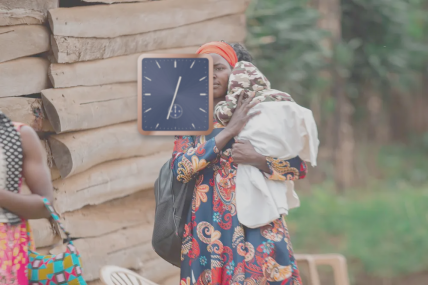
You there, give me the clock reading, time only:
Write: 12:33
